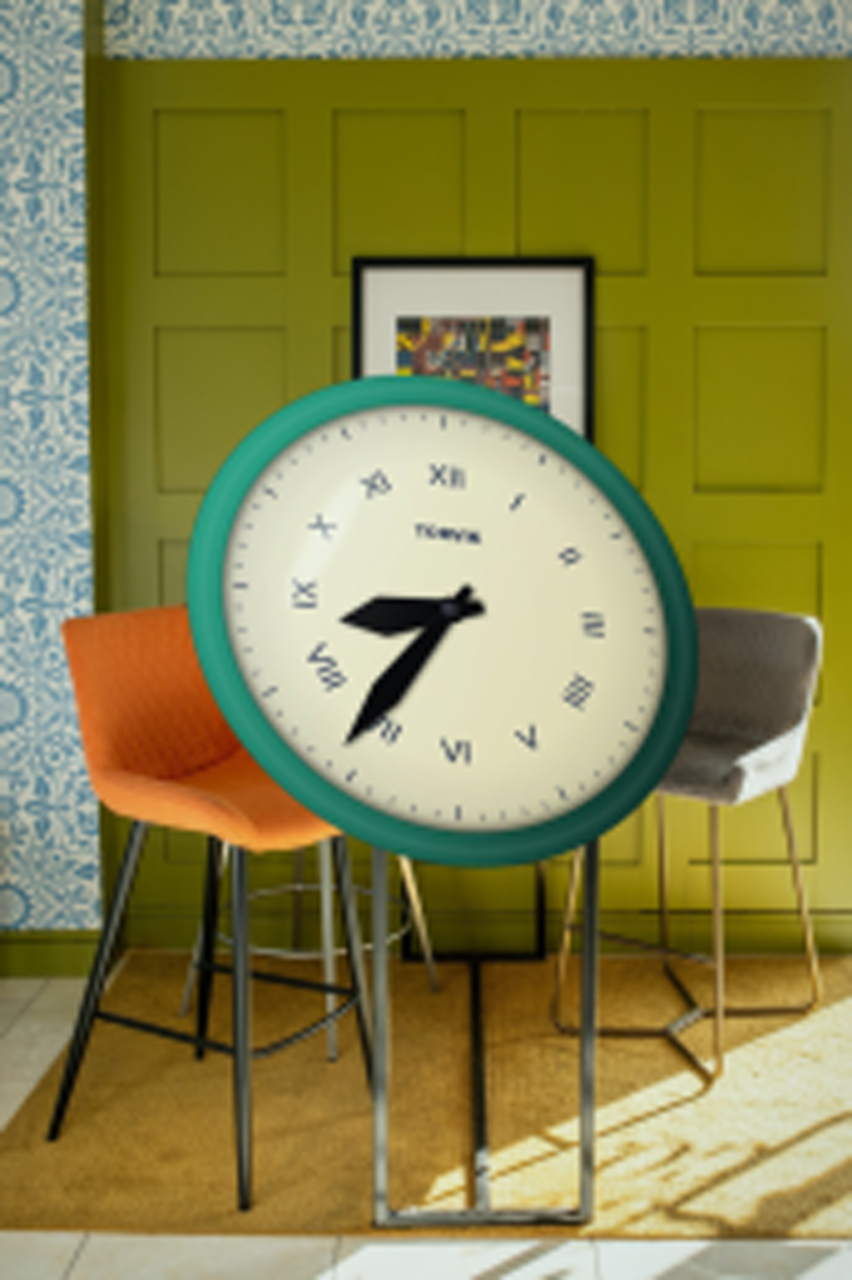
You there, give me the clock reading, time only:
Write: 8:36
